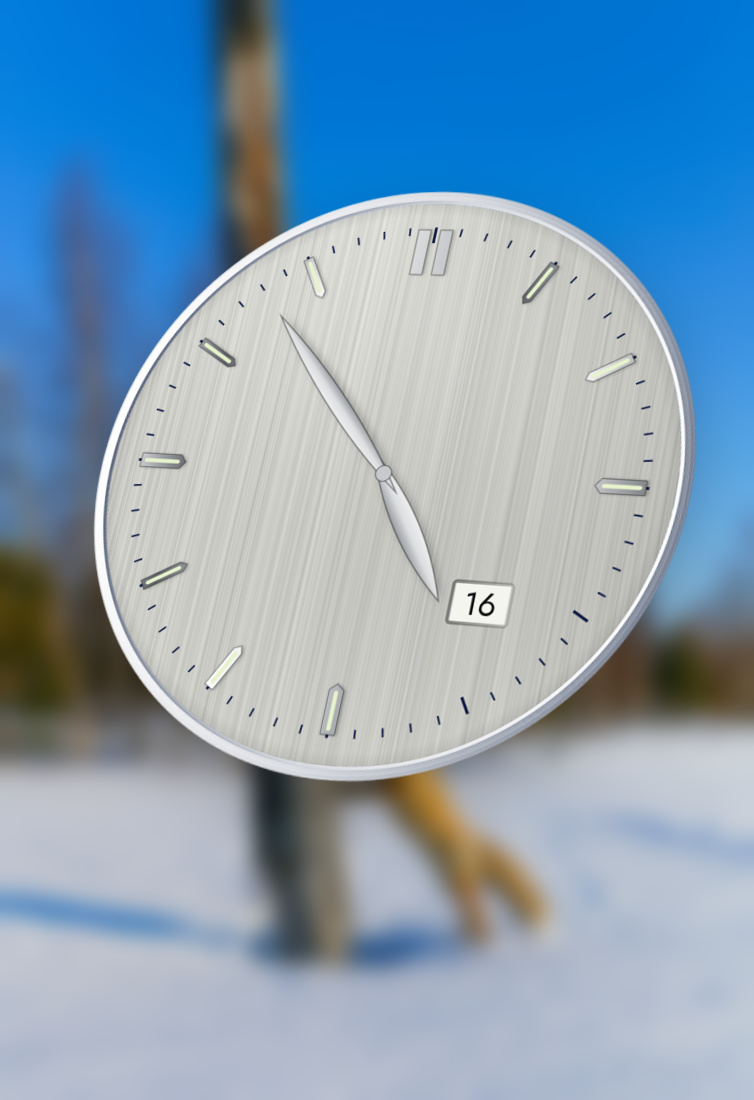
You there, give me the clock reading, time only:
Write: 4:53
